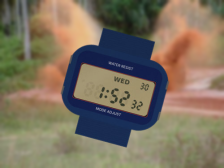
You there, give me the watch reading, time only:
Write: 1:52:32
